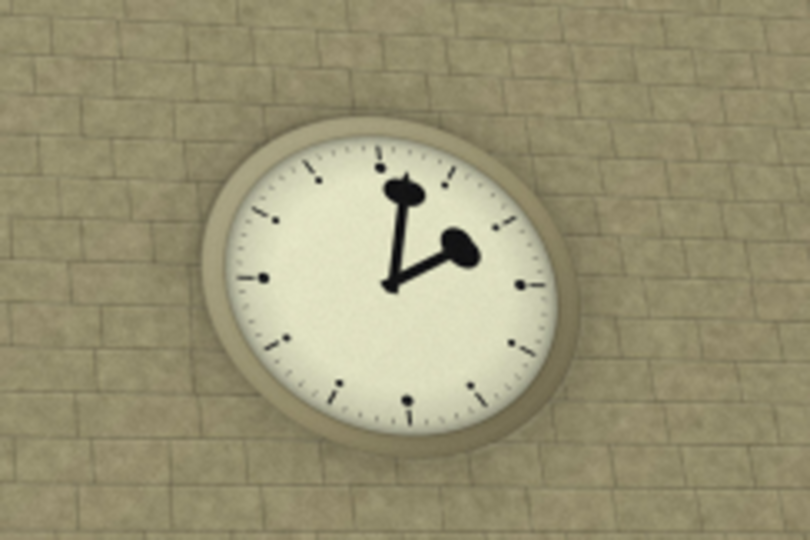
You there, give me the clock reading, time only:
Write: 2:02
